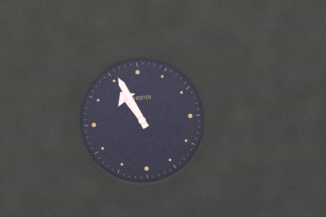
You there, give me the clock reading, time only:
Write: 10:56
